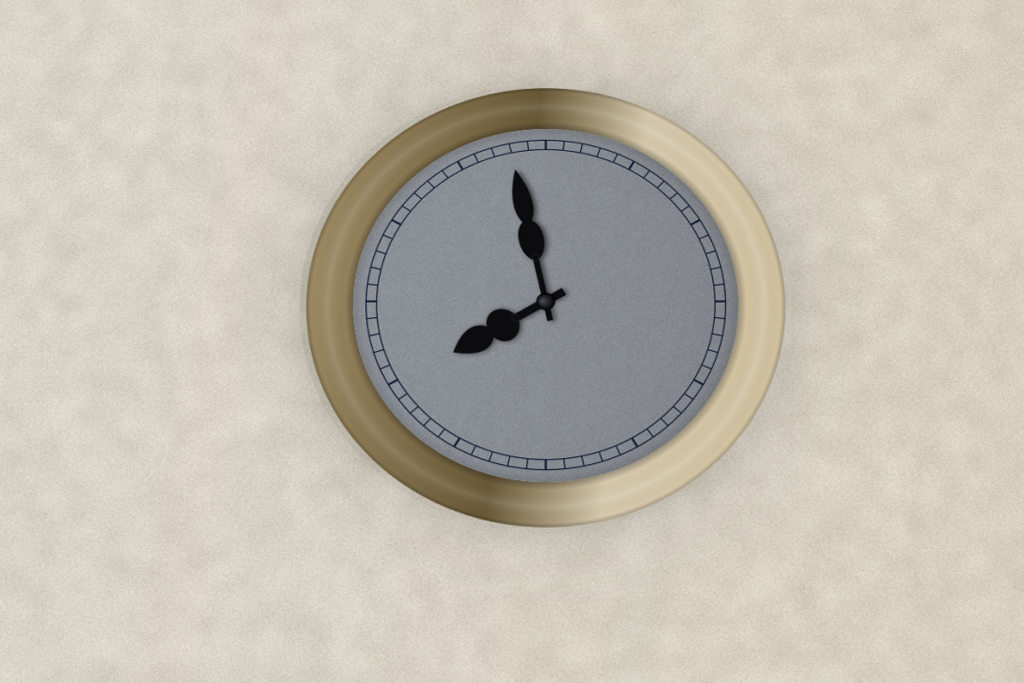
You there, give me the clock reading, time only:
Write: 7:58
